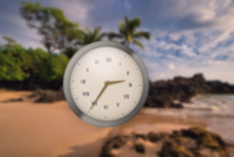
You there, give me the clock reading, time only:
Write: 2:35
